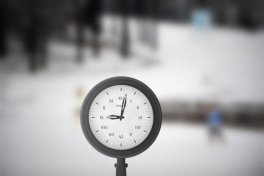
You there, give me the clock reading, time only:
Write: 9:02
